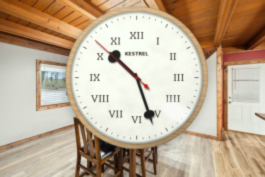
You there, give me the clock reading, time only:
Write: 10:26:52
